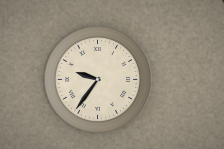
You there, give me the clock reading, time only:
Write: 9:36
